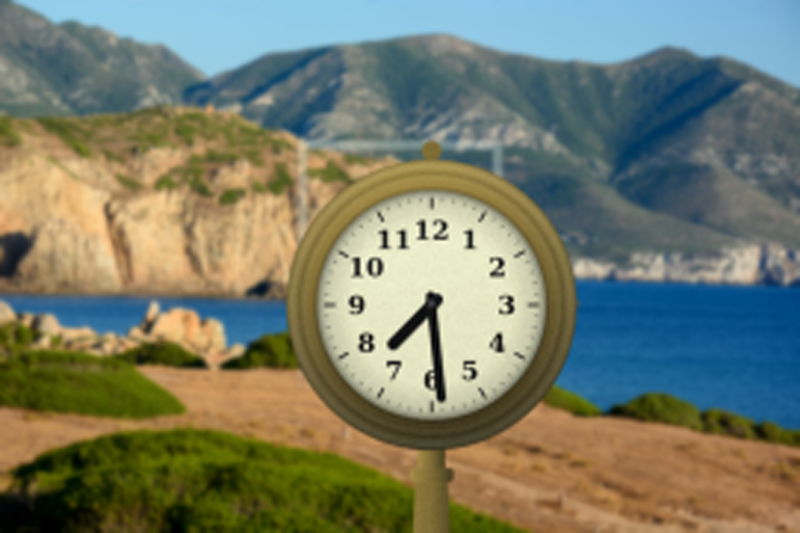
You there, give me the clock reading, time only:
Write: 7:29
